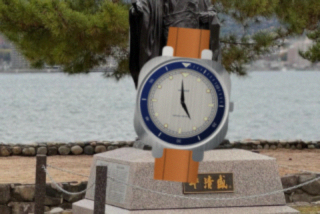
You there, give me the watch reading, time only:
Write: 4:59
